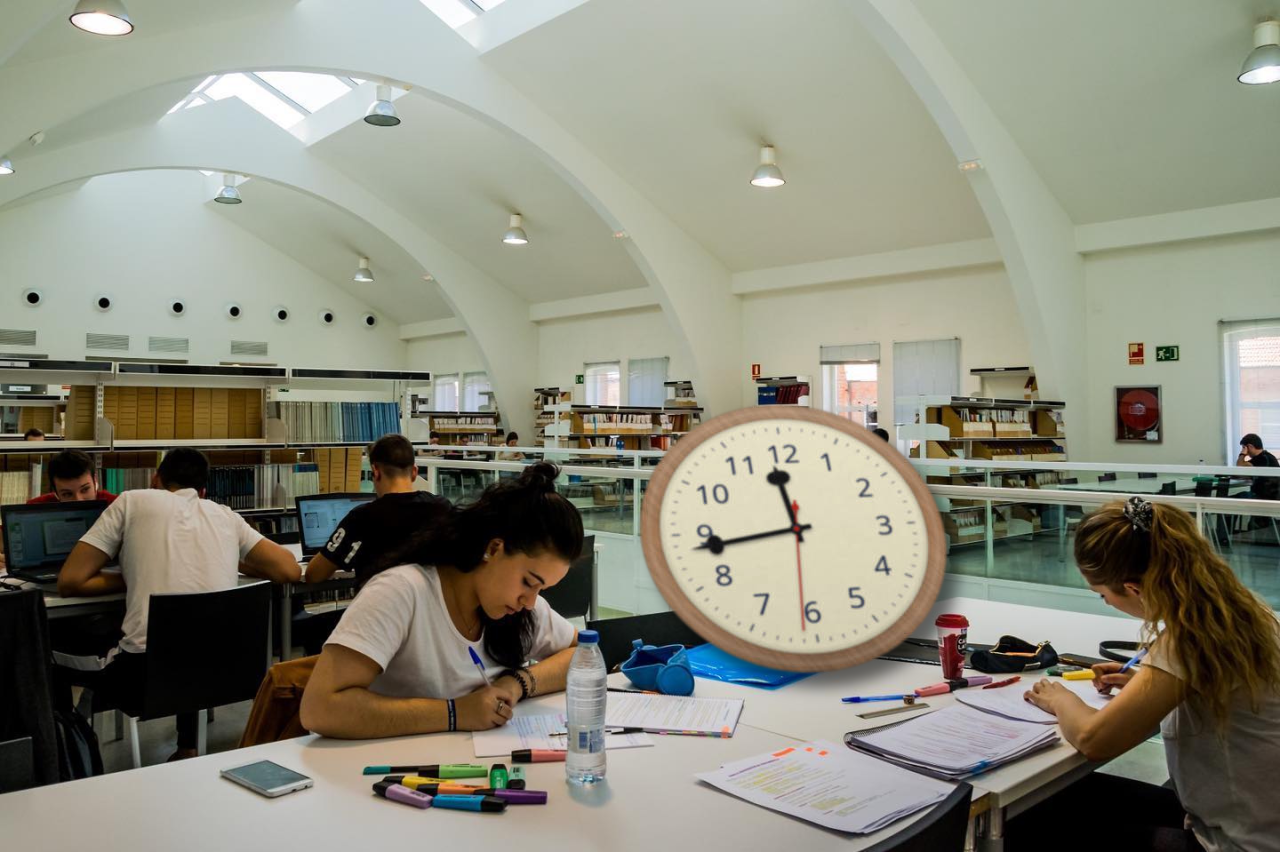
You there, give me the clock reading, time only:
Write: 11:43:31
